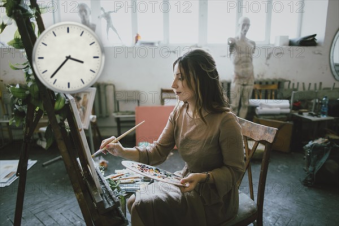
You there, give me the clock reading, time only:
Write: 3:37
